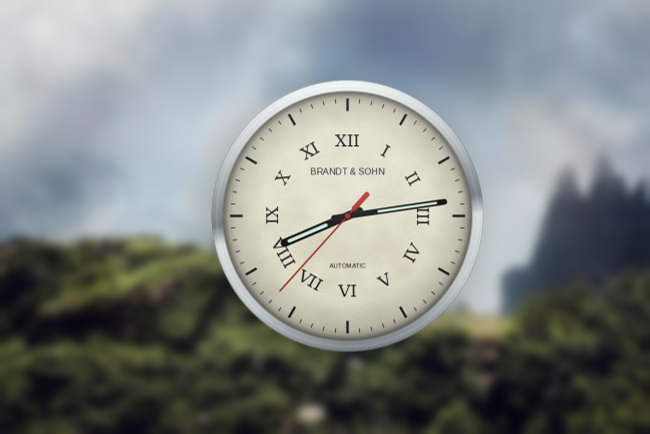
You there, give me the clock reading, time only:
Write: 8:13:37
